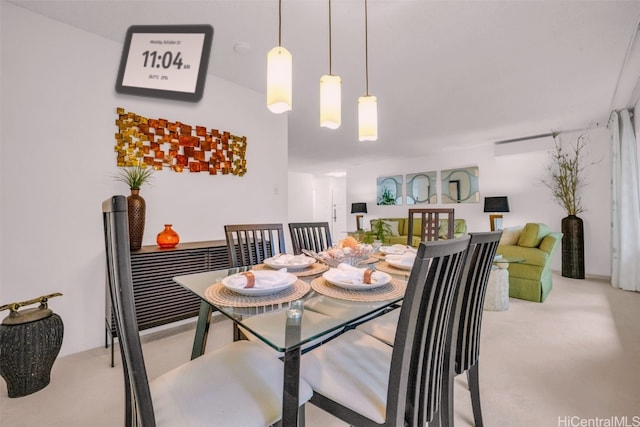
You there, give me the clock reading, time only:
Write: 11:04
